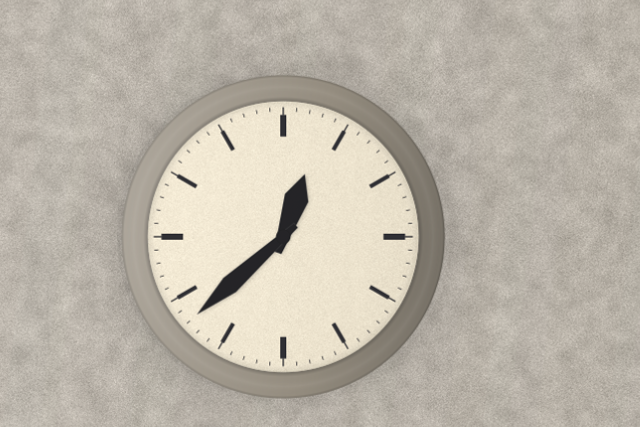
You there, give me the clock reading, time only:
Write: 12:38
